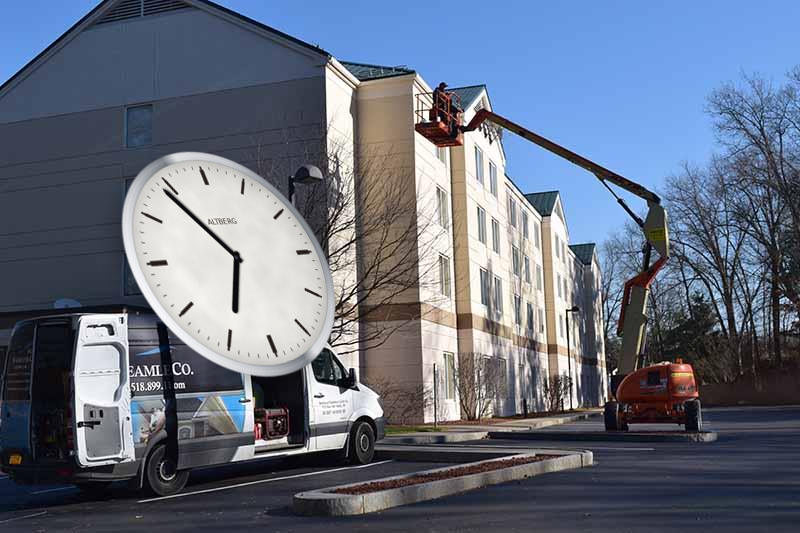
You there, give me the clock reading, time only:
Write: 6:54
